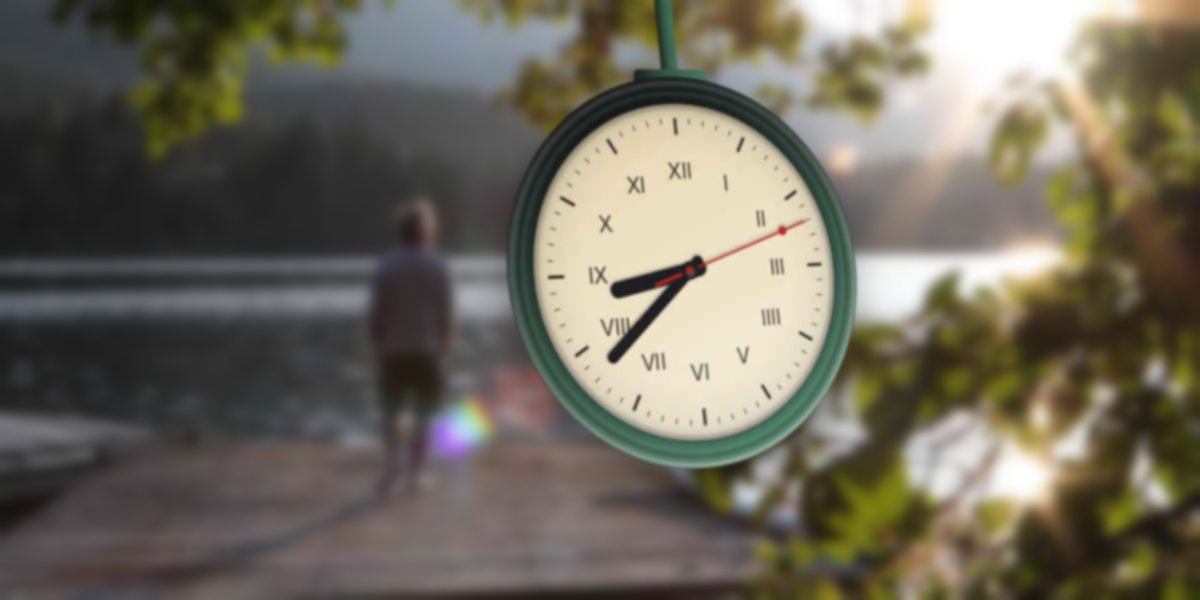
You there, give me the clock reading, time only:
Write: 8:38:12
